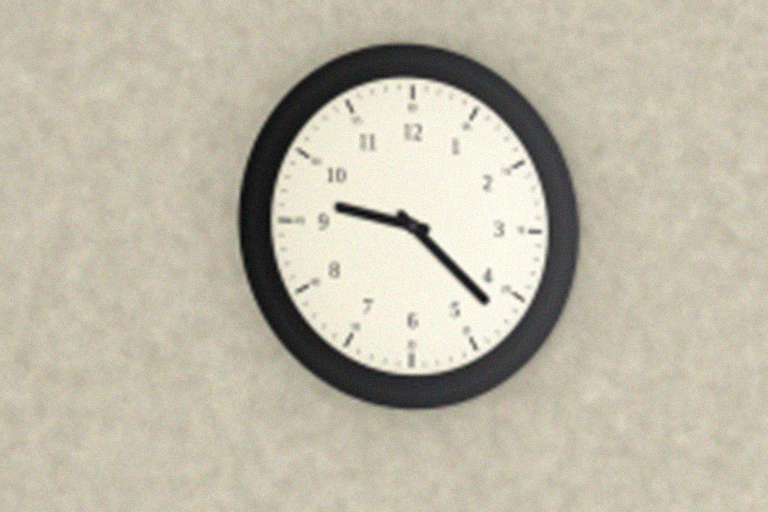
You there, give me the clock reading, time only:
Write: 9:22
